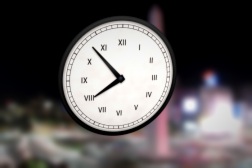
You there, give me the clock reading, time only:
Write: 7:53
